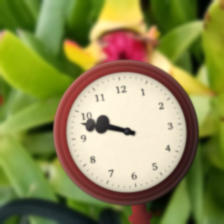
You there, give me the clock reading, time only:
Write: 9:48
